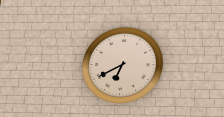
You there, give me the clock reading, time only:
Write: 6:40
